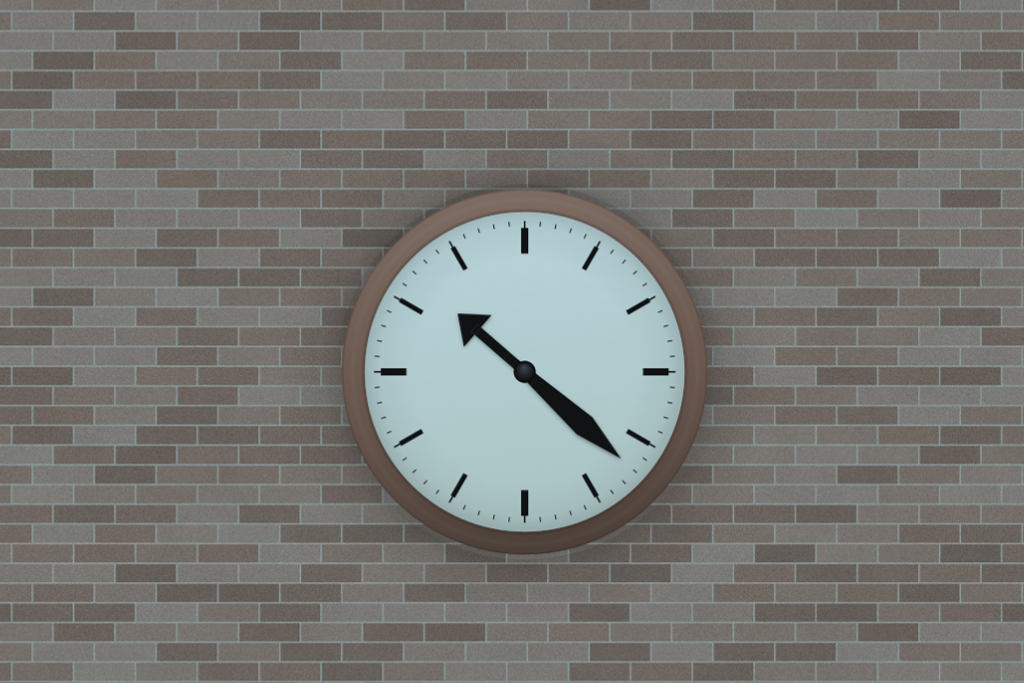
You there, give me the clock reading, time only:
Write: 10:22
